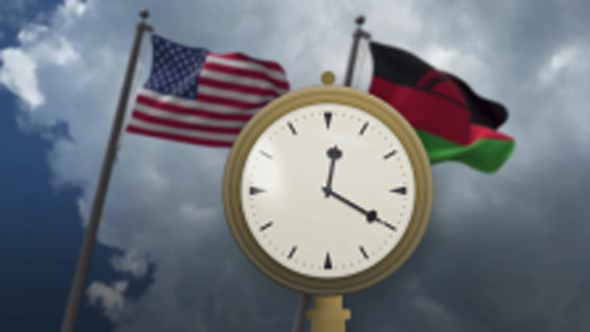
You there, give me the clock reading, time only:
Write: 12:20
